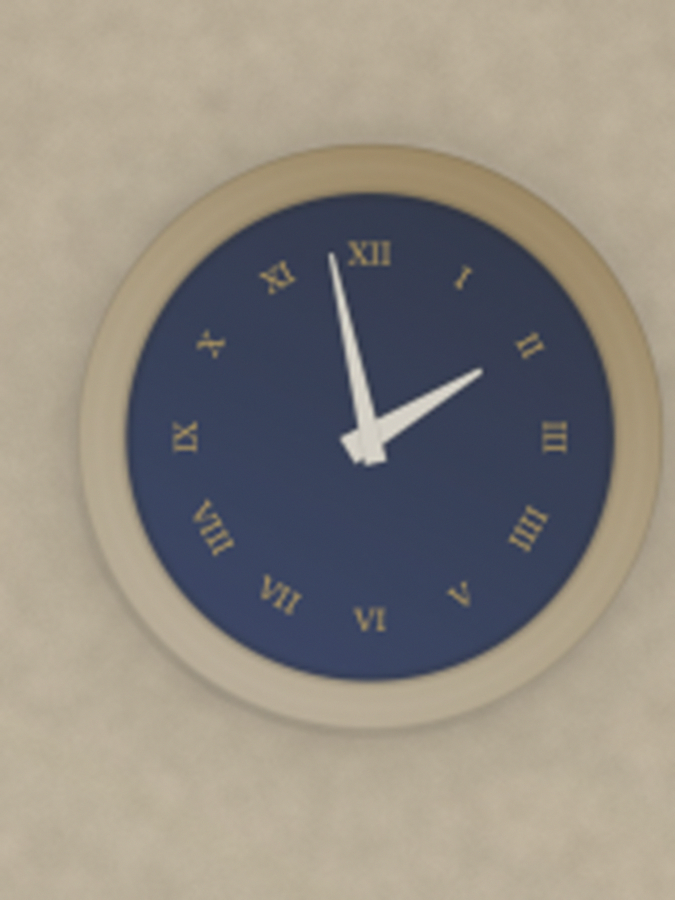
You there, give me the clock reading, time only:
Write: 1:58
